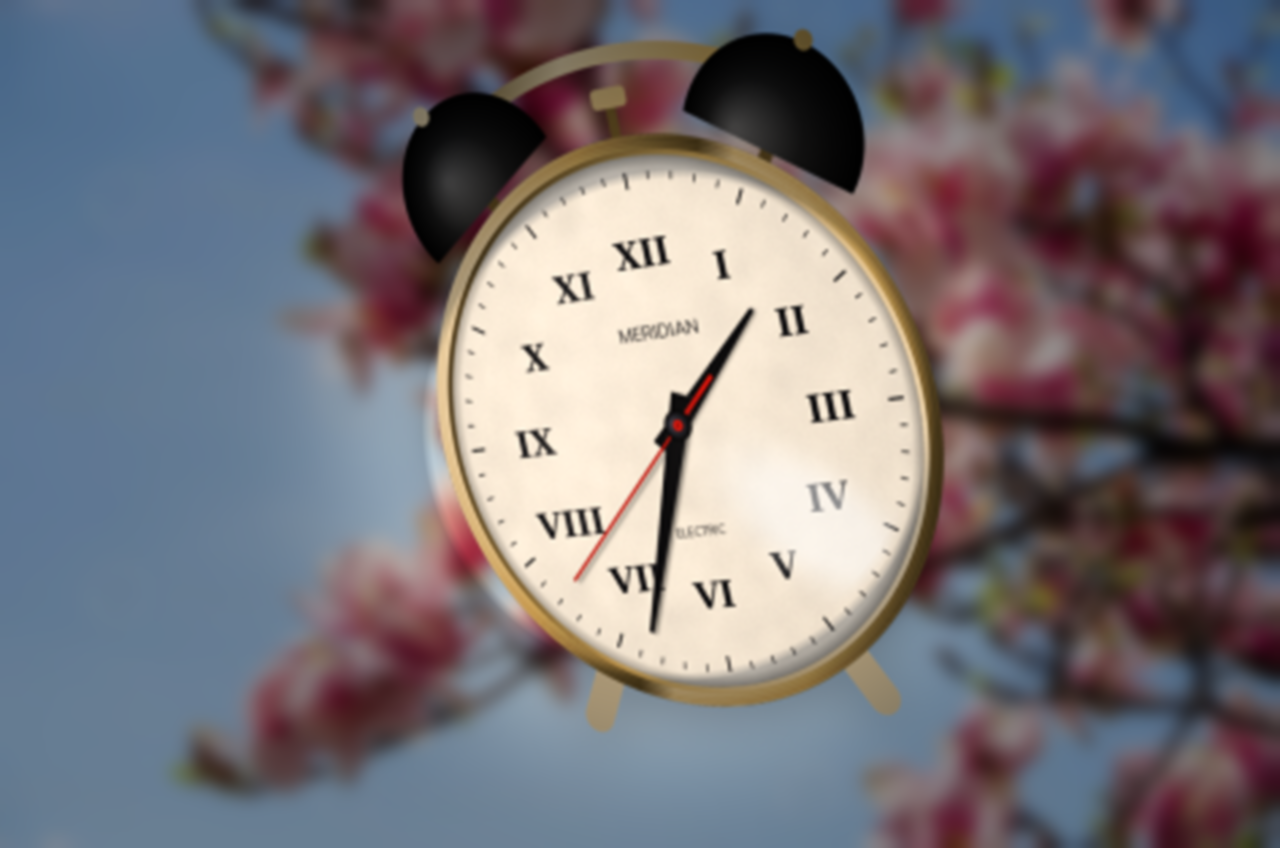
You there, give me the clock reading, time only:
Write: 1:33:38
